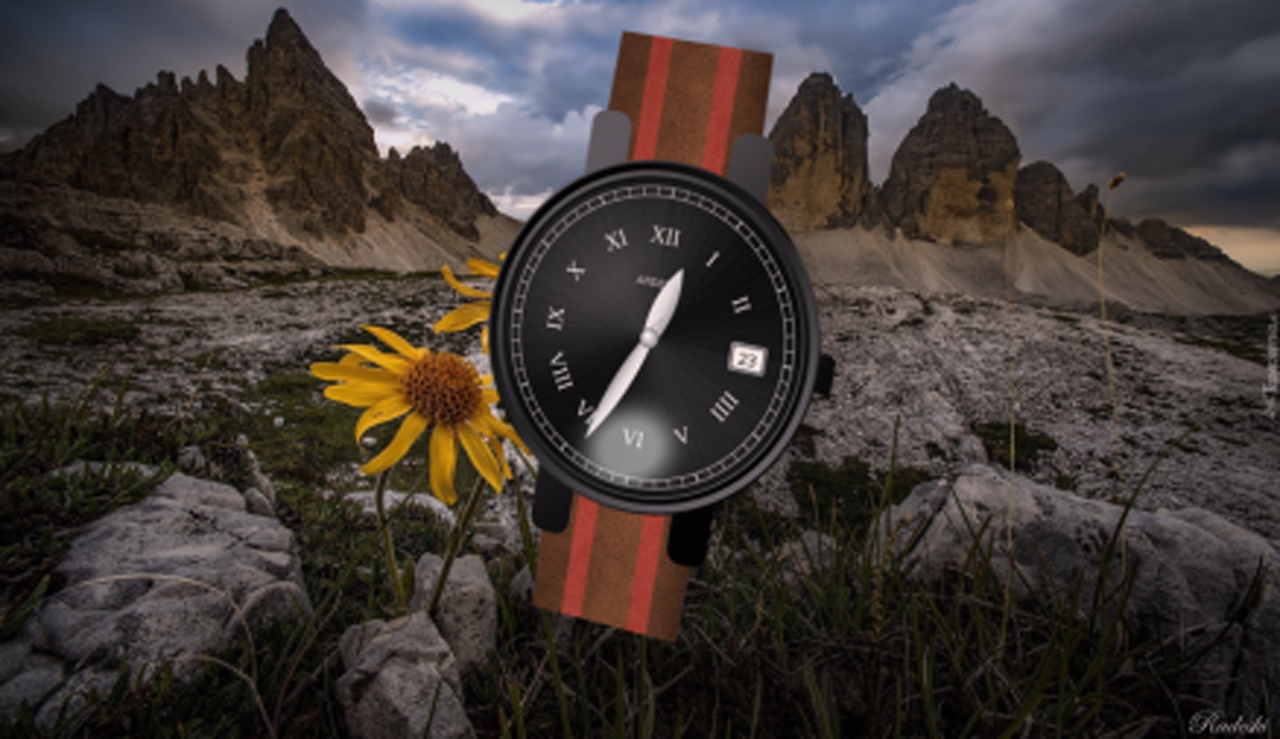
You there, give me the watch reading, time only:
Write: 12:34
